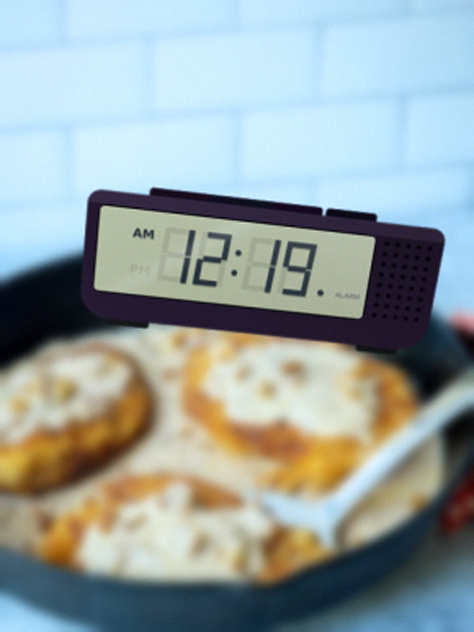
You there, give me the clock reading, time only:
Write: 12:19
